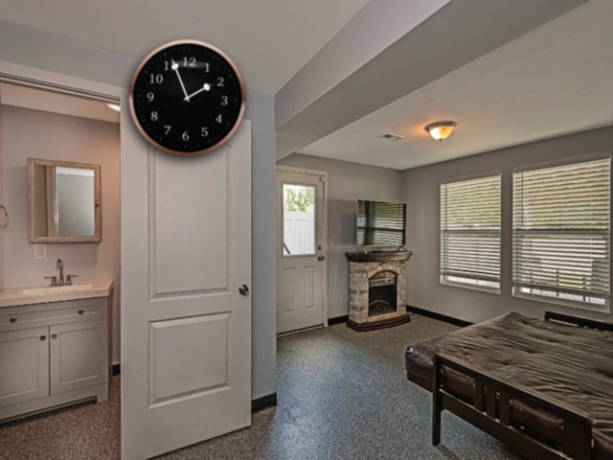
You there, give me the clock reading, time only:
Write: 1:56
